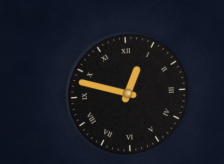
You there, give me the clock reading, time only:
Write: 12:48
